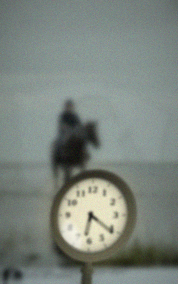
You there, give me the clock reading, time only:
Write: 6:21
